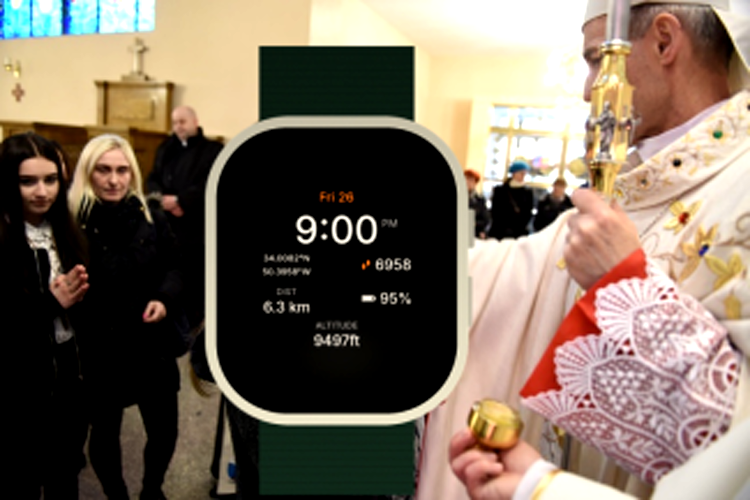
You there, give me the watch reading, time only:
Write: 9:00
